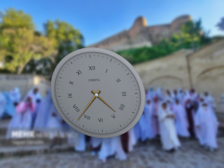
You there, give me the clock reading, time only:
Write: 4:37
